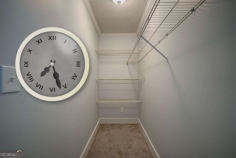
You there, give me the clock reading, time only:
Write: 7:27
